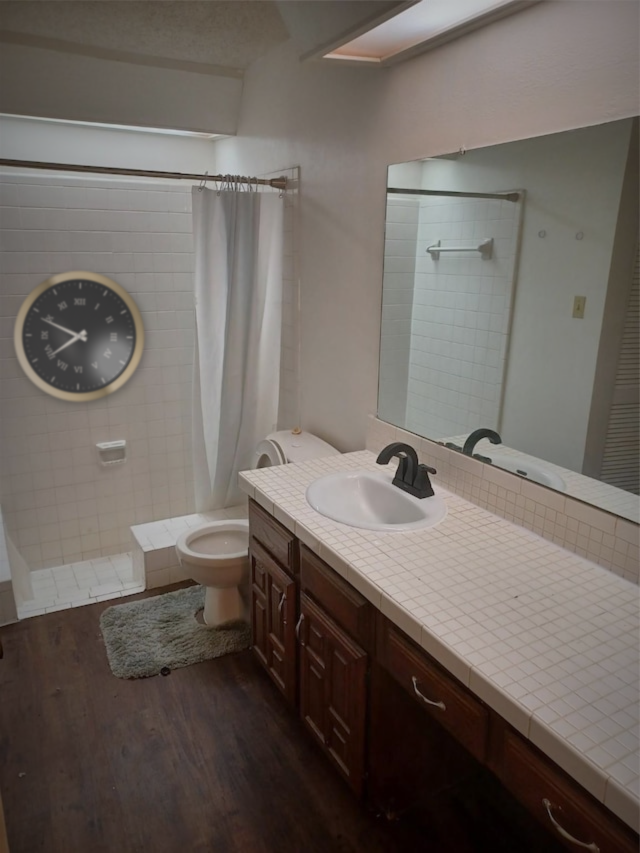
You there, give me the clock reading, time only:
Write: 7:49
